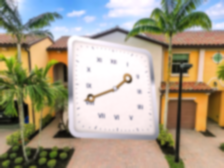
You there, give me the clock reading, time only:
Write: 1:41
